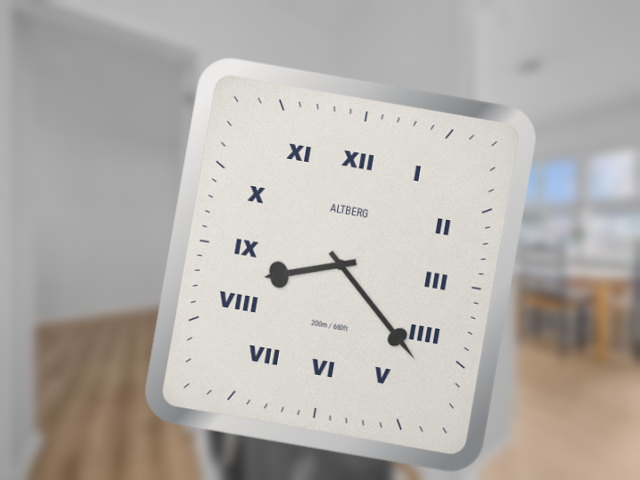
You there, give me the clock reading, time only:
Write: 8:22
